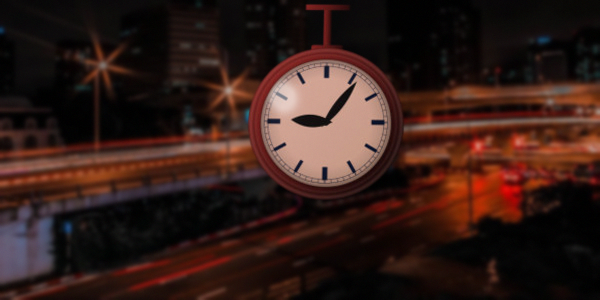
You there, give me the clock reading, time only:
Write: 9:06
